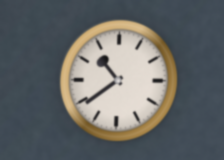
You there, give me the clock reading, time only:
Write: 10:39
